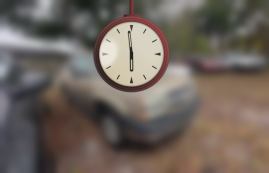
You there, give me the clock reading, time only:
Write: 5:59
